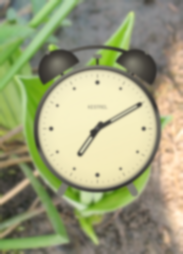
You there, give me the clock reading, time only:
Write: 7:10
